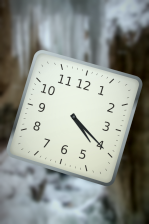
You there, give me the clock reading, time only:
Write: 4:20
